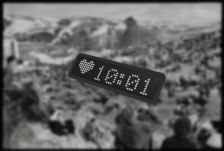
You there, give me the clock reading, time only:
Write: 10:01
